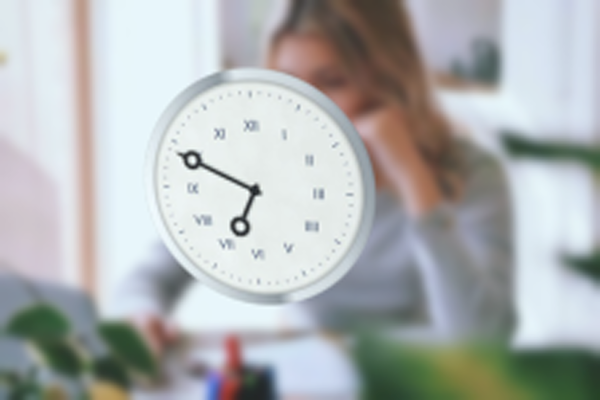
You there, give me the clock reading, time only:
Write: 6:49
